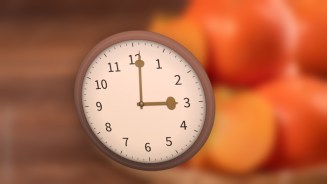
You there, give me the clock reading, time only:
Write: 3:01
